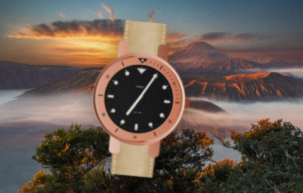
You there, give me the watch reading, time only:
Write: 7:05
